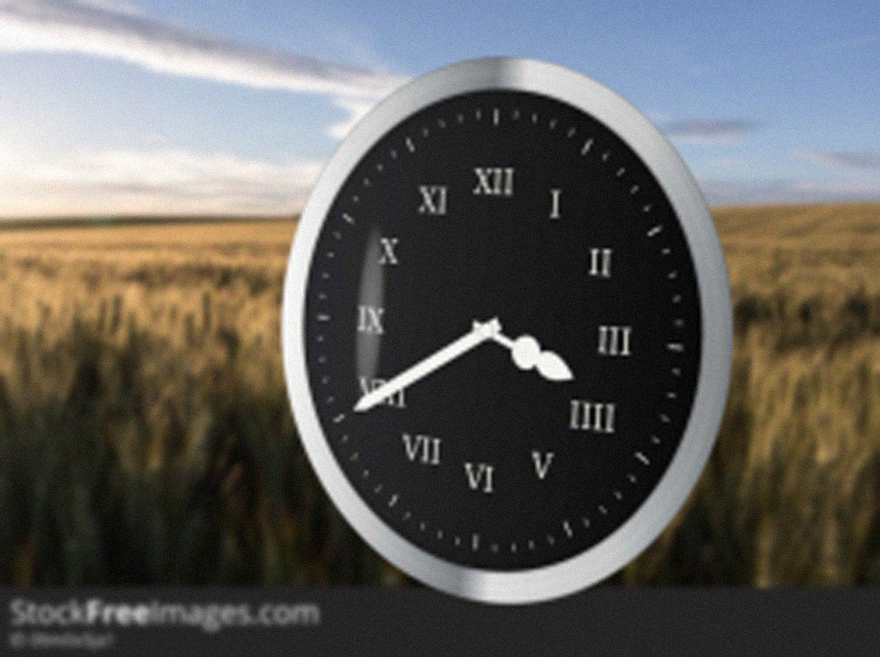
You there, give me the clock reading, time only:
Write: 3:40
